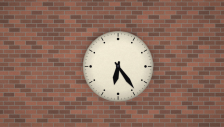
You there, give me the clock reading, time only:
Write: 6:24
